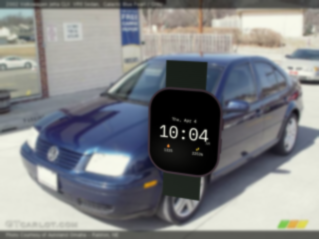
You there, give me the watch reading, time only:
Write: 10:04
